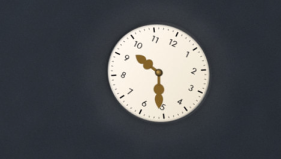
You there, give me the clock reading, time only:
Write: 9:26
